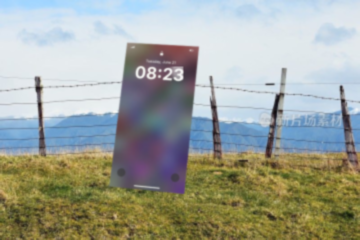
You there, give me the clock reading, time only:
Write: 8:23
